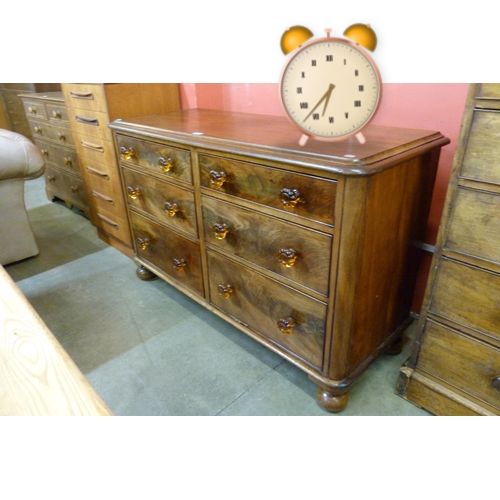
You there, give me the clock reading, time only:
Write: 6:37
